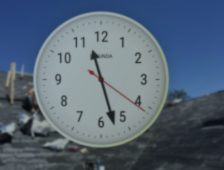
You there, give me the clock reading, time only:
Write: 11:27:21
